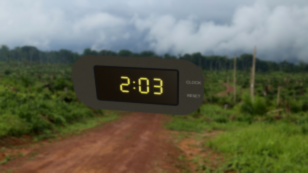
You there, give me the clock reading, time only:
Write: 2:03
